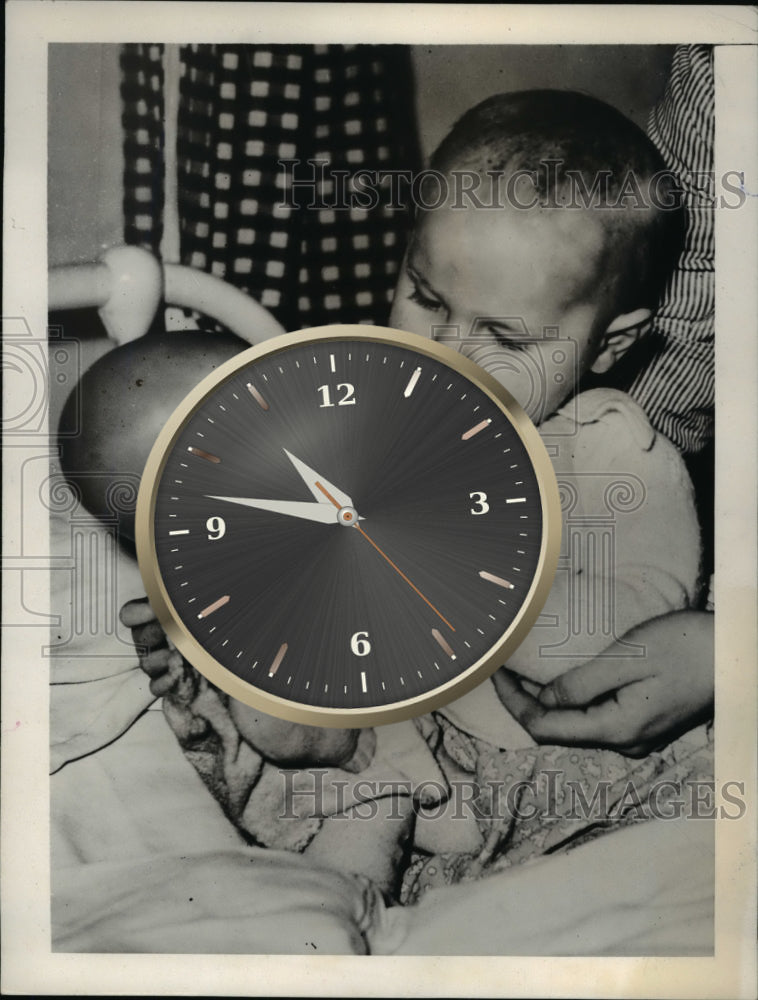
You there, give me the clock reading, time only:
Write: 10:47:24
